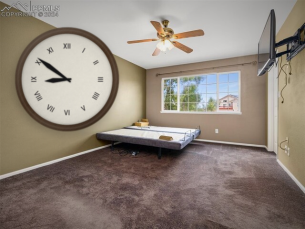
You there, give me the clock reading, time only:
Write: 8:51
